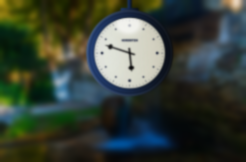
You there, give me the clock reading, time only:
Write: 5:48
